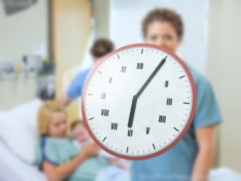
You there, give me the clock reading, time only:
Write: 6:05
